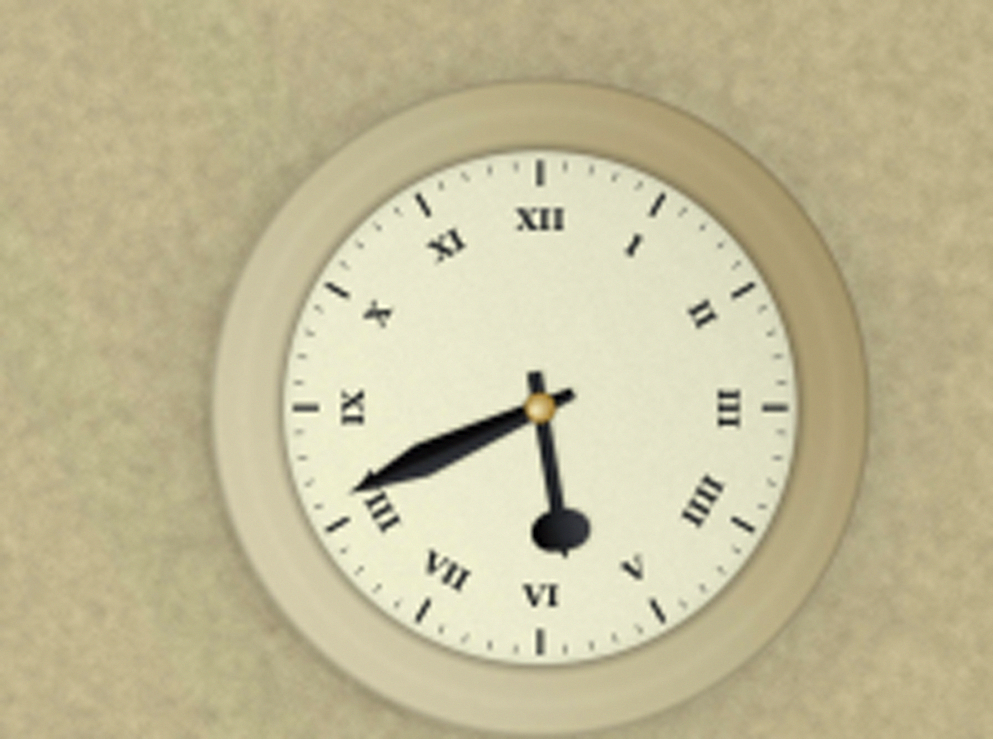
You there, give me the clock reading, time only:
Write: 5:41
